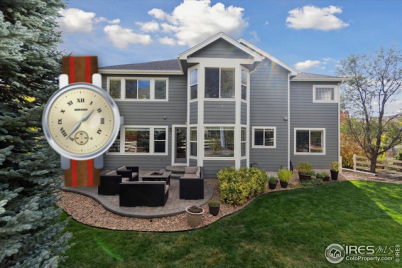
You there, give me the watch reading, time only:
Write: 1:37
